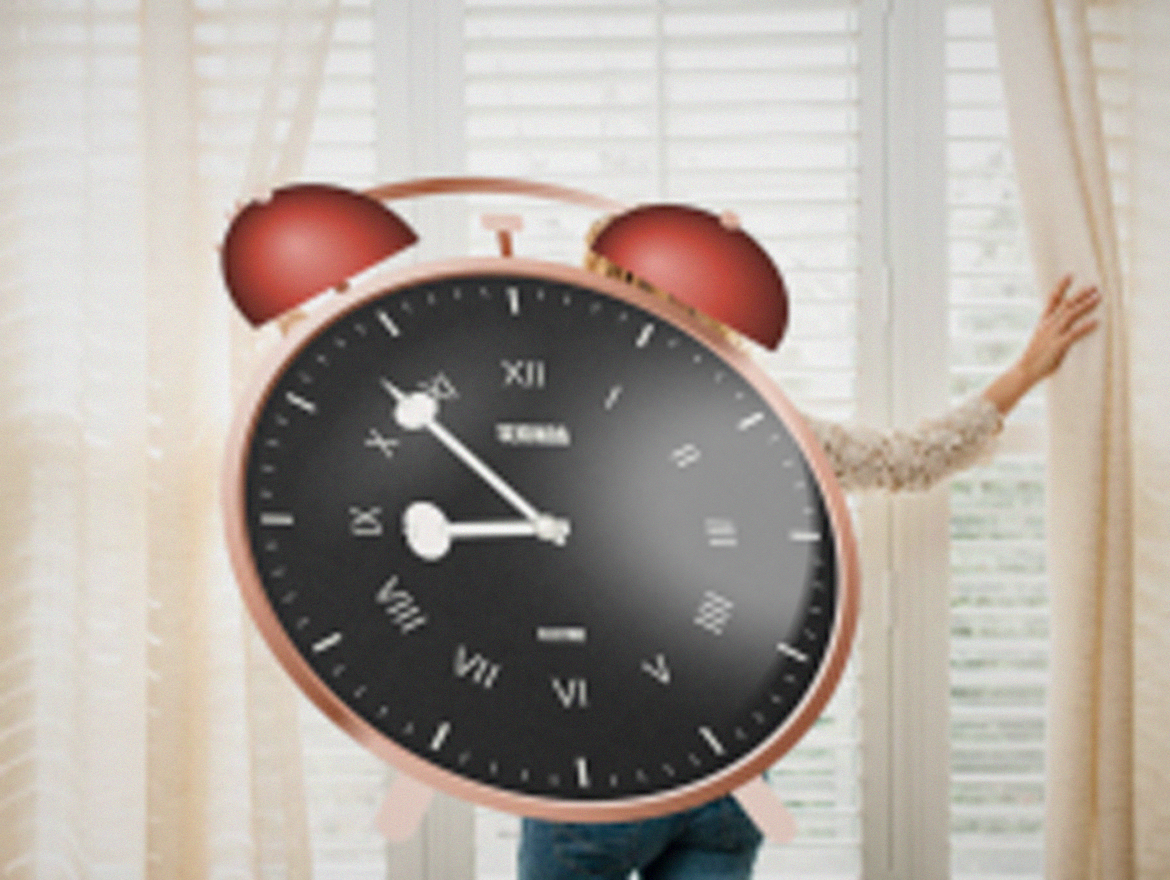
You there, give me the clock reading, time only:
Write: 8:53
